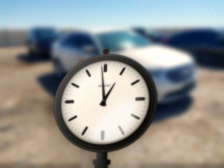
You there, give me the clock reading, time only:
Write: 12:59
